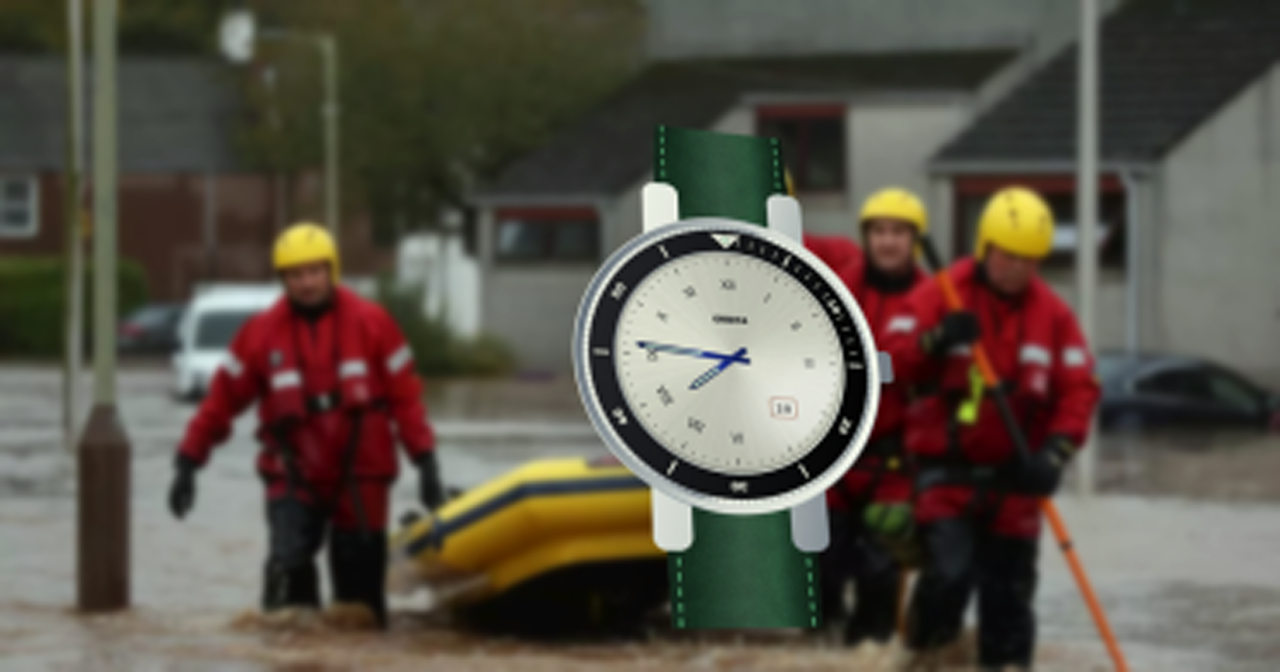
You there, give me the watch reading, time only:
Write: 7:46
